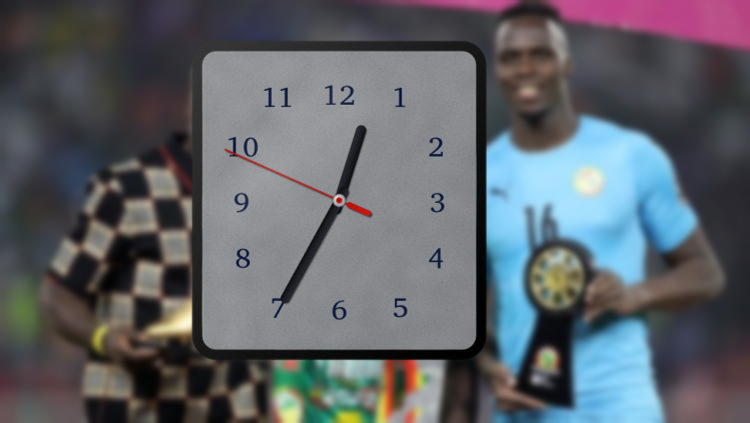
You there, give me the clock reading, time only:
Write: 12:34:49
